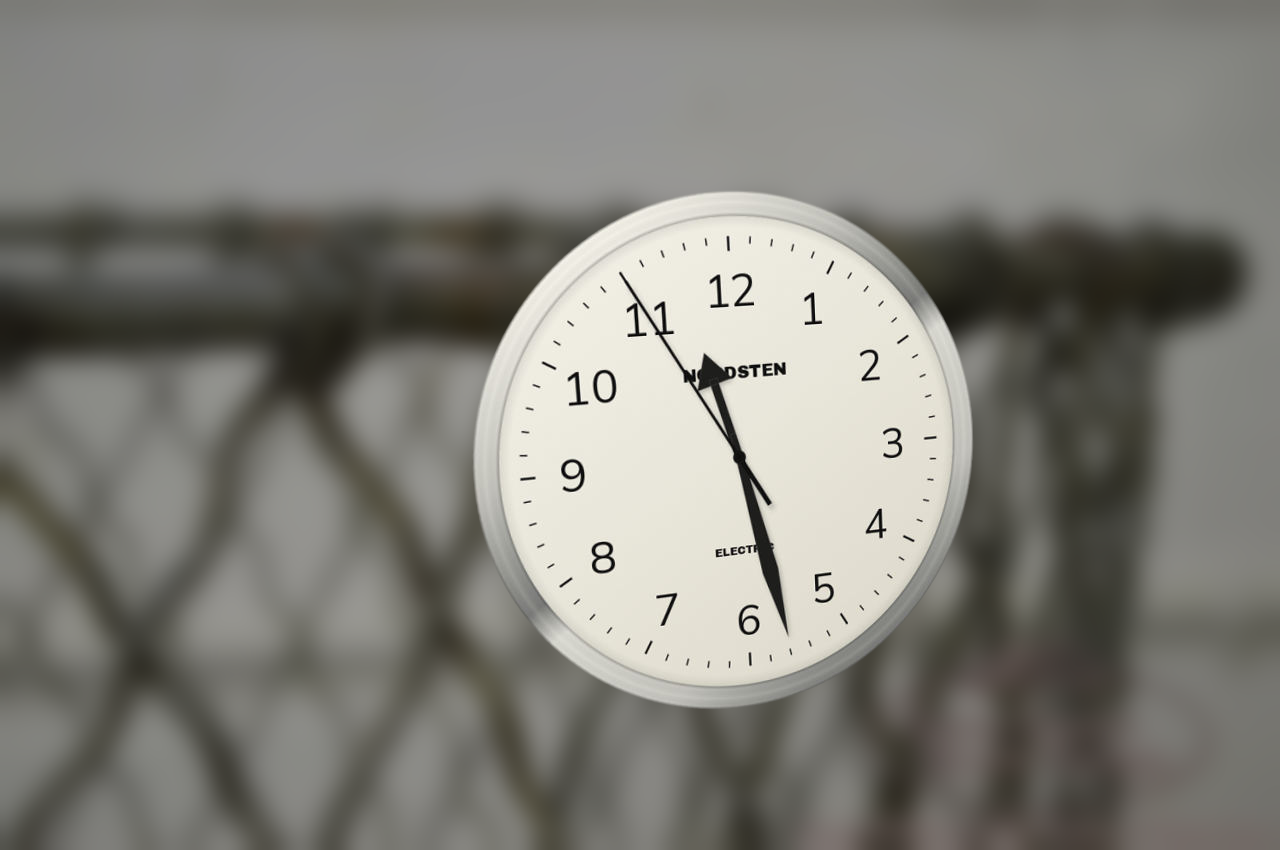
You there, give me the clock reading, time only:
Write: 11:27:55
